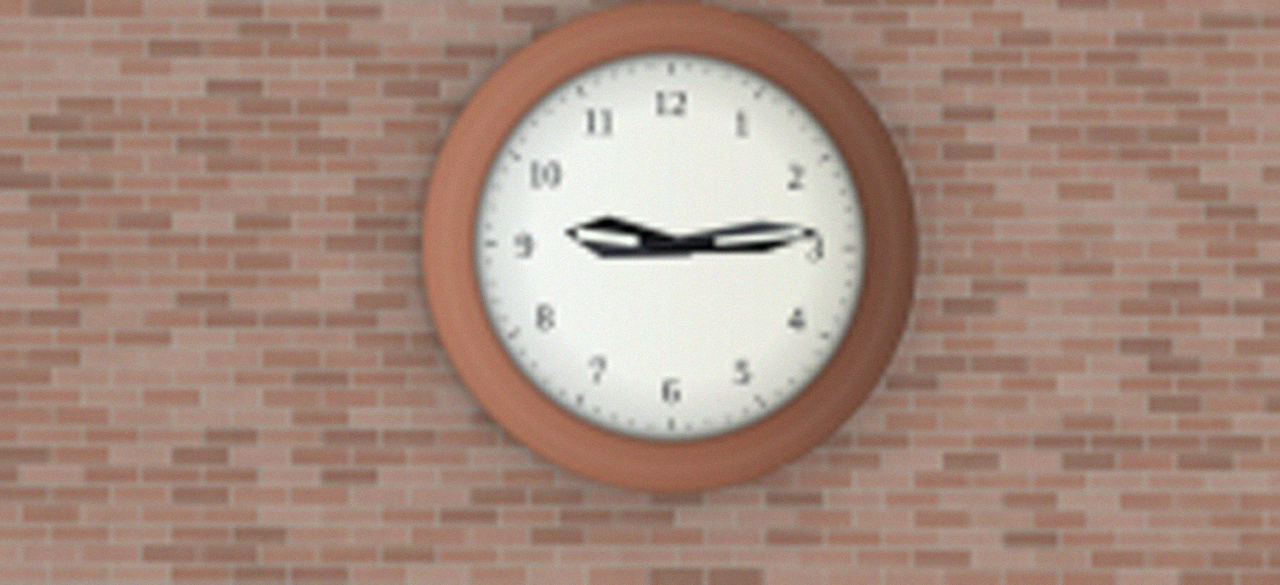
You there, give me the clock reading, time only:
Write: 9:14
